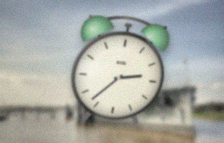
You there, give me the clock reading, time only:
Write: 2:37
